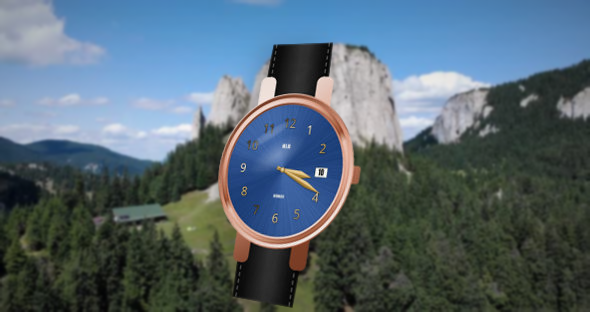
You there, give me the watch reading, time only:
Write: 3:19
